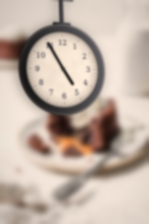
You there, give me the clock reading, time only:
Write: 4:55
